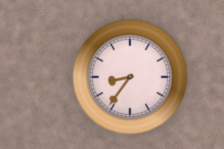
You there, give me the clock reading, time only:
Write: 8:36
